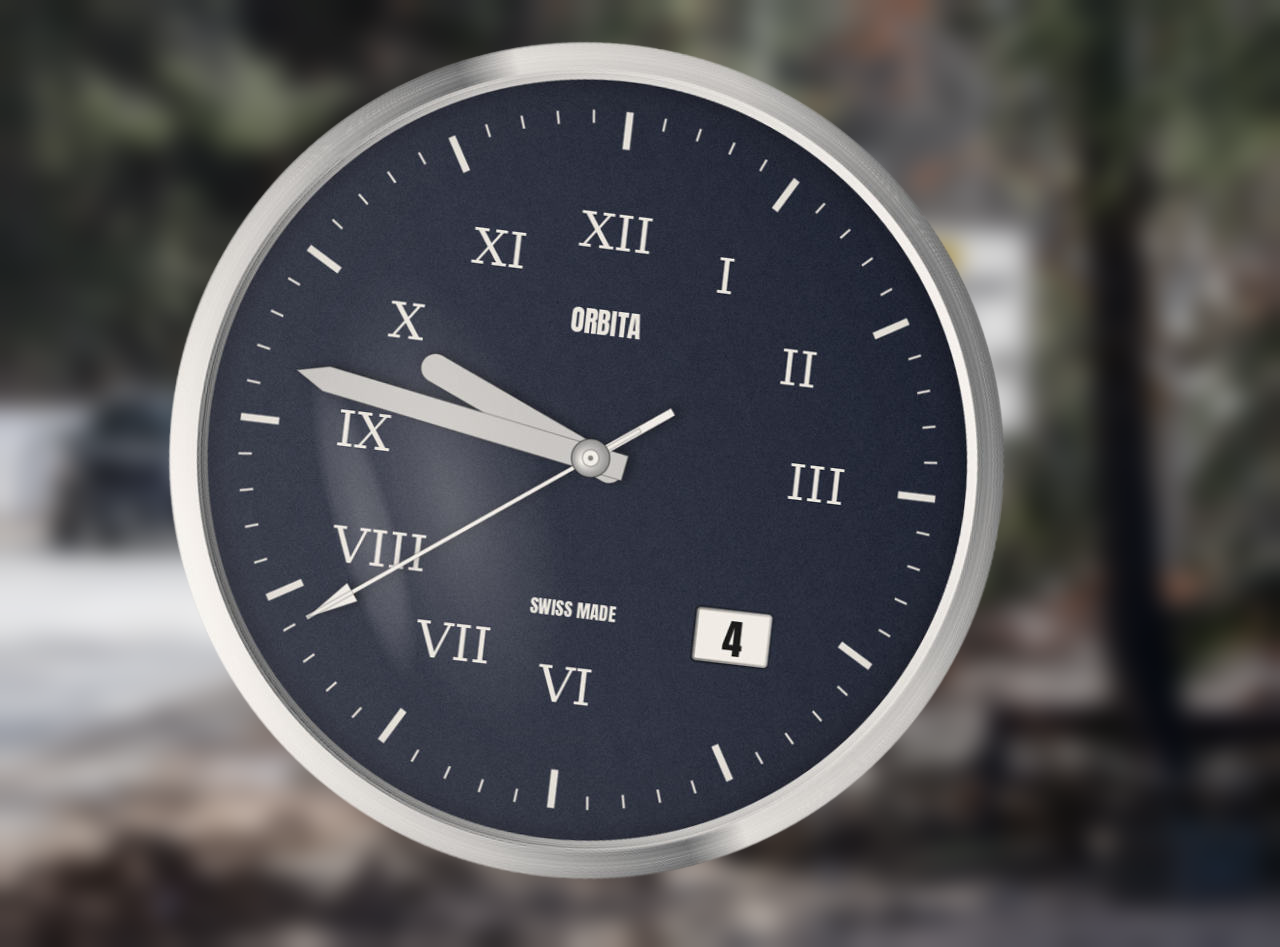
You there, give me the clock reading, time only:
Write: 9:46:39
